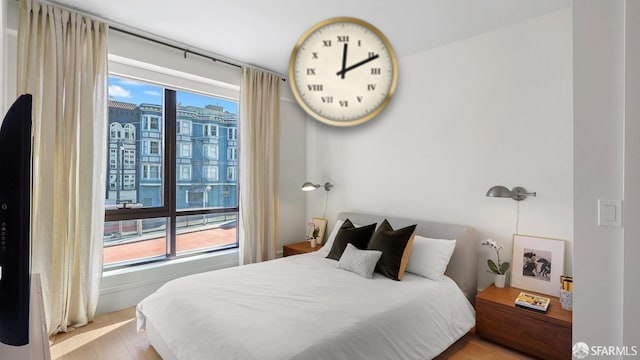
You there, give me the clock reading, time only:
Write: 12:11
